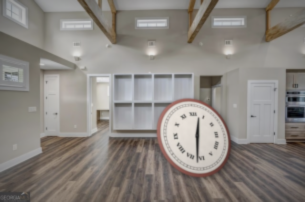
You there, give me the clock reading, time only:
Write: 12:32
